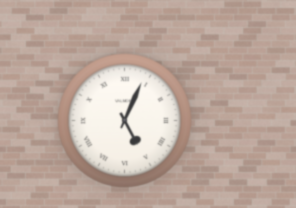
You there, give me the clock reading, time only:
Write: 5:04
